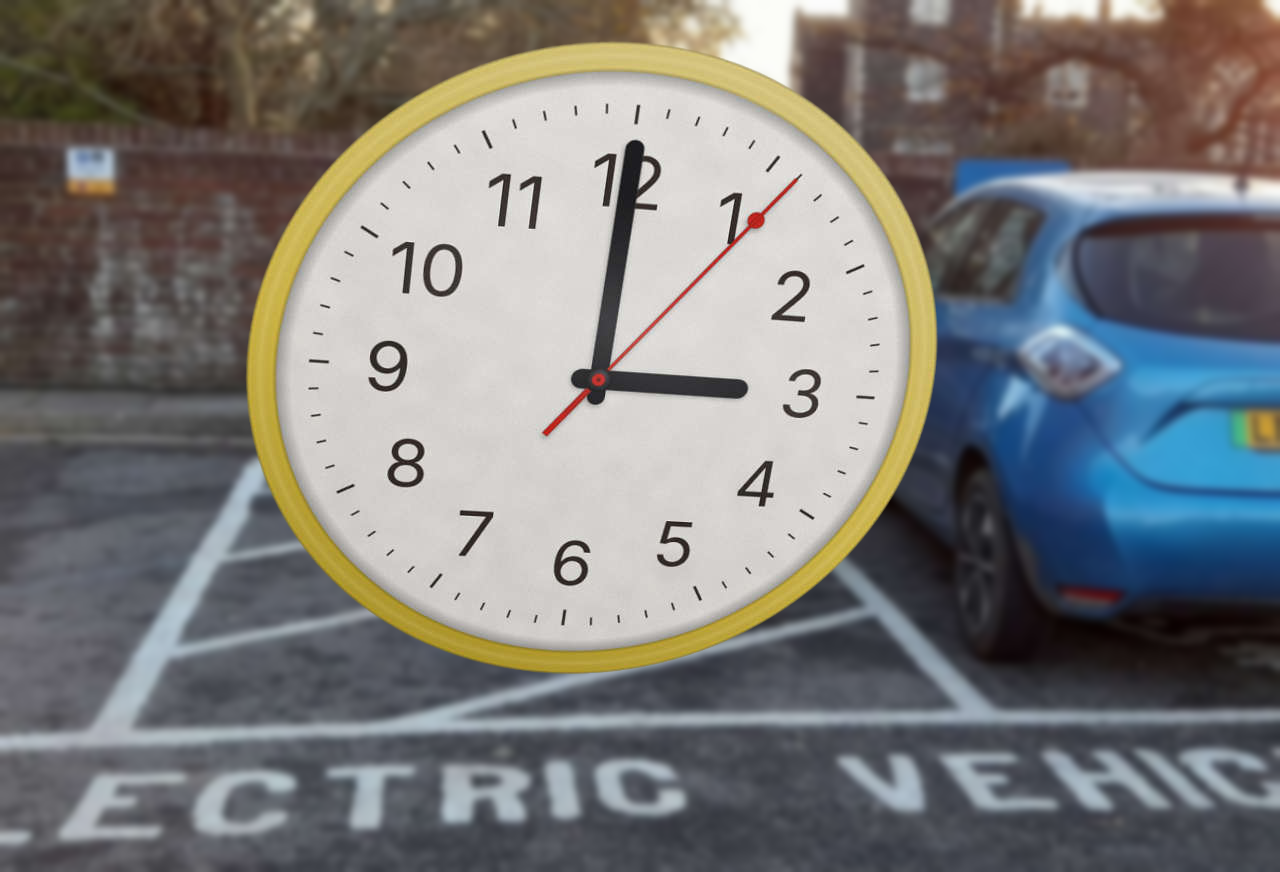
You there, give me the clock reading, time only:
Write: 3:00:06
